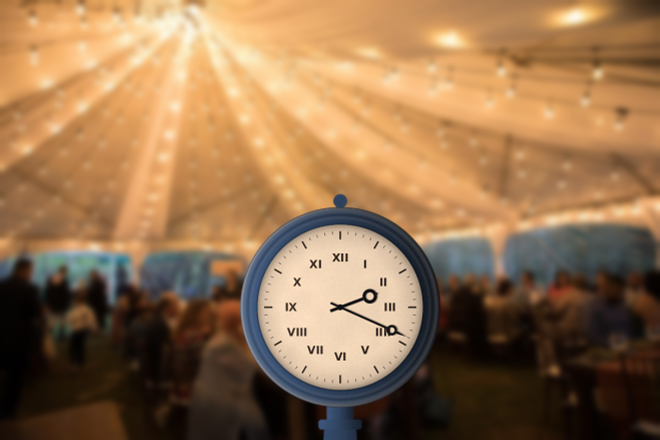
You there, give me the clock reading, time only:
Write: 2:19
